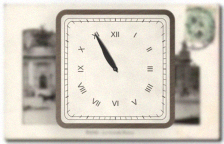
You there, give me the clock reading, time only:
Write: 10:55
